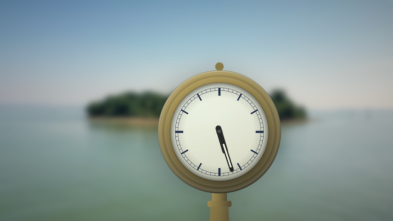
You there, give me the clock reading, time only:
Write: 5:27
